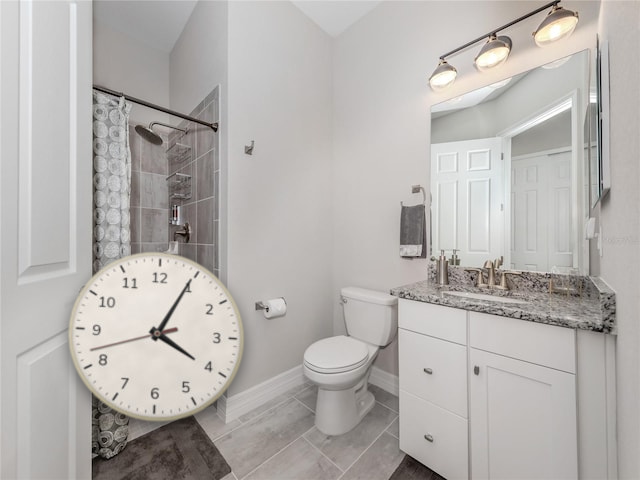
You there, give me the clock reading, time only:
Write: 4:04:42
